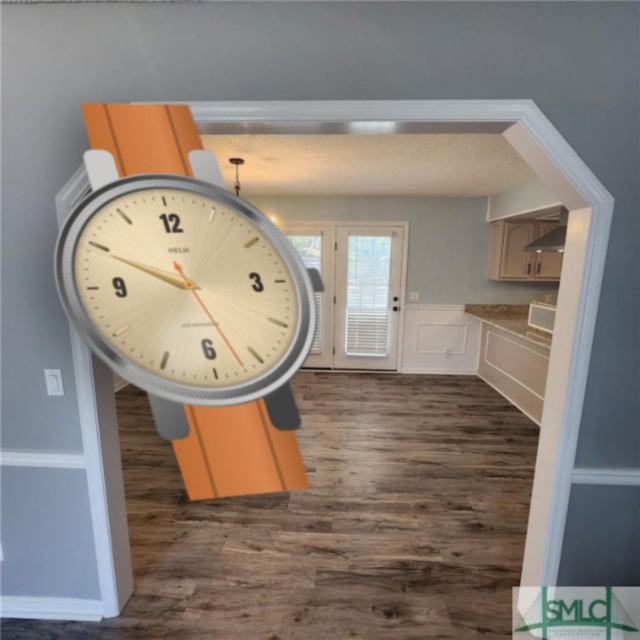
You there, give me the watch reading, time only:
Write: 9:49:27
